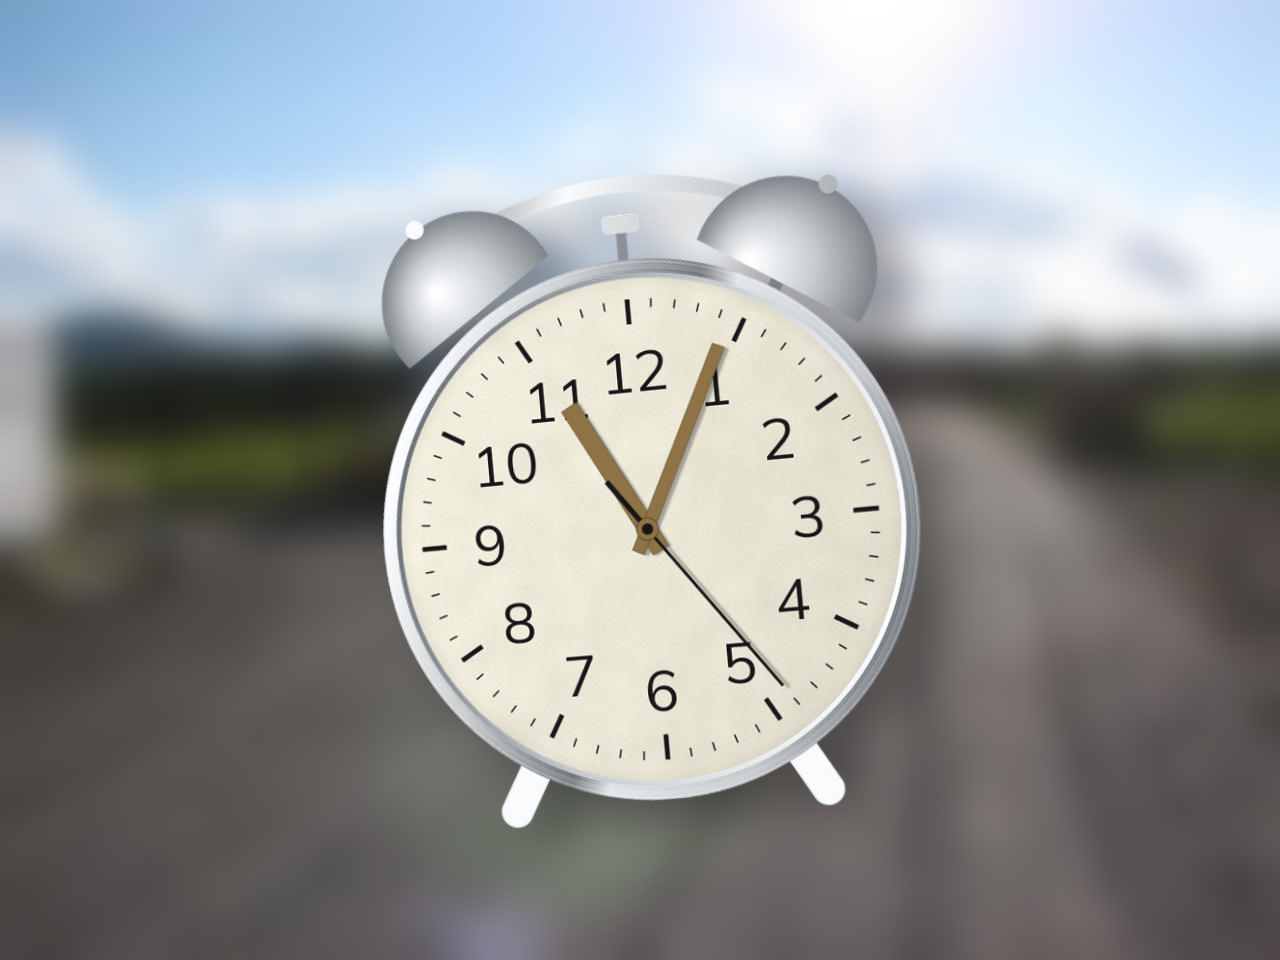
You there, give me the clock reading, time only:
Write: 11:04:24
